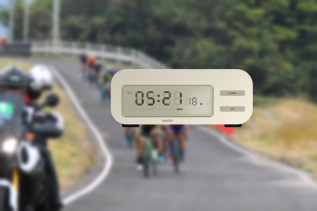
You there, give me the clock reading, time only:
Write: 5:21:18
